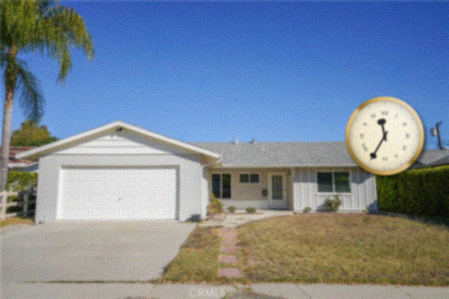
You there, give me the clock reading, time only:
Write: 11:35
